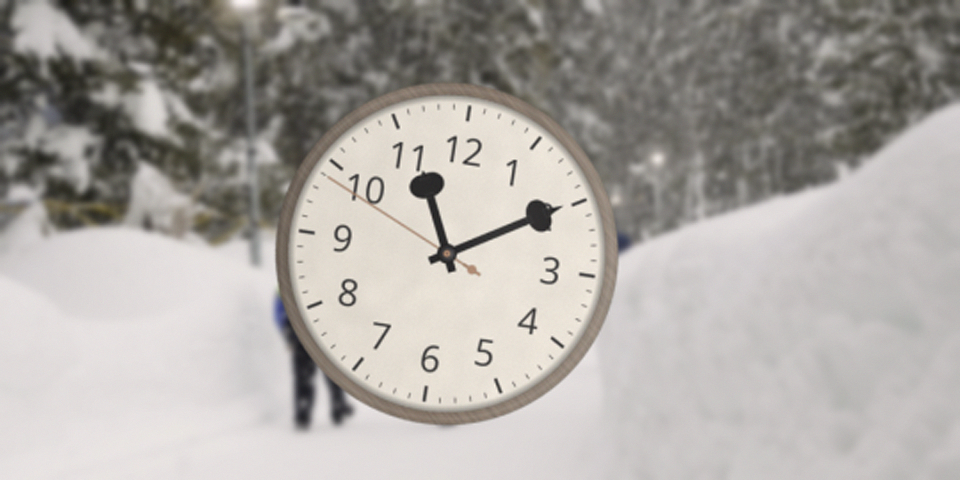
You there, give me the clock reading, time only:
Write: 11:09:49
